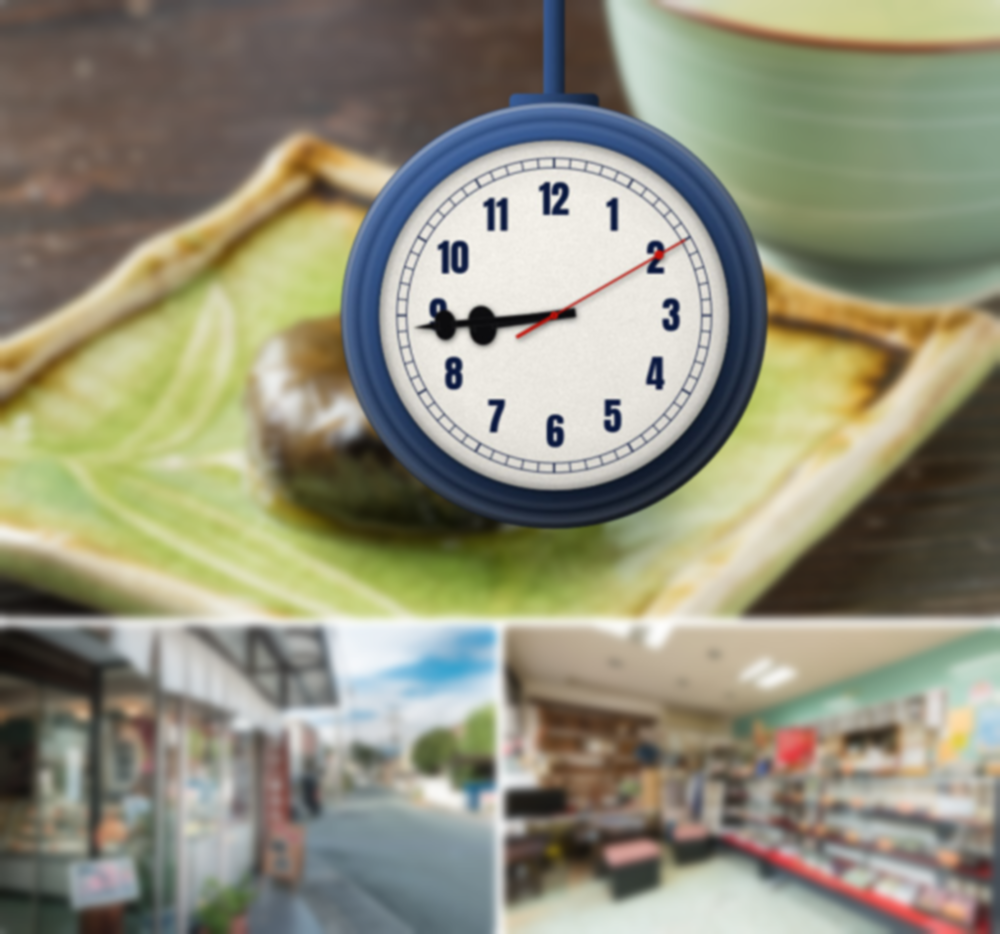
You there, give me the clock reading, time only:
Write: 8:44:10
